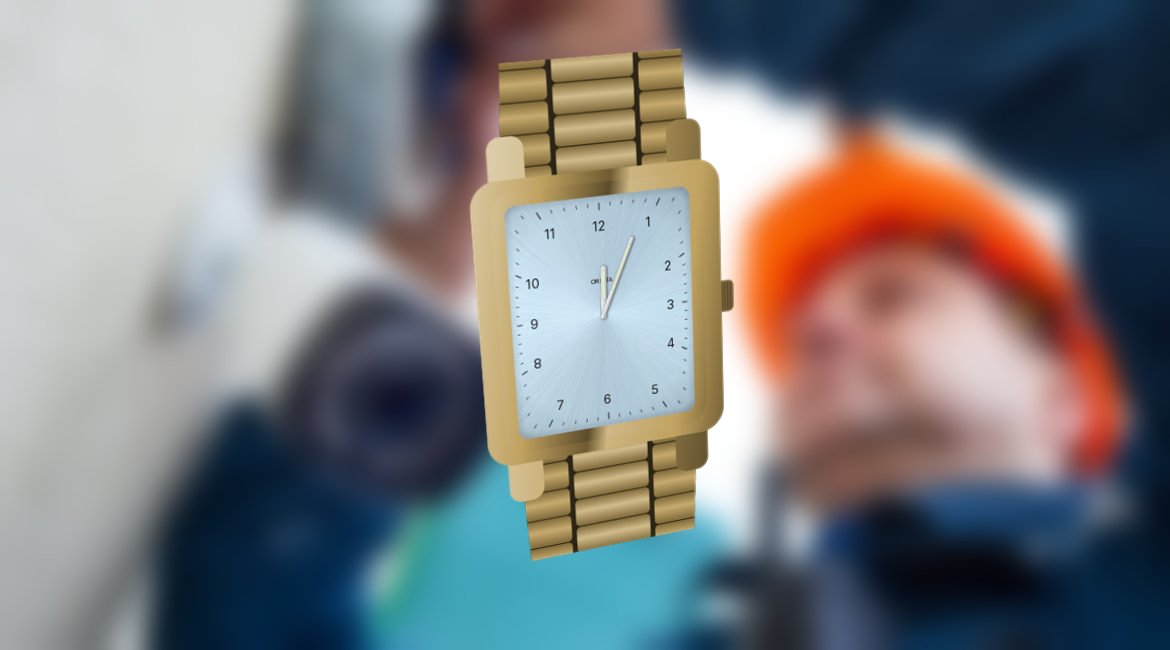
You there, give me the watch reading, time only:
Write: 12:04
